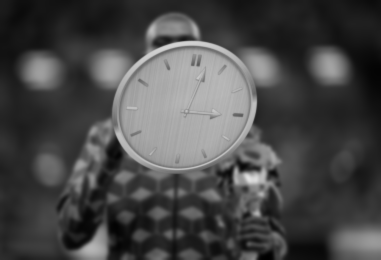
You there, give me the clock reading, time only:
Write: 3:02
